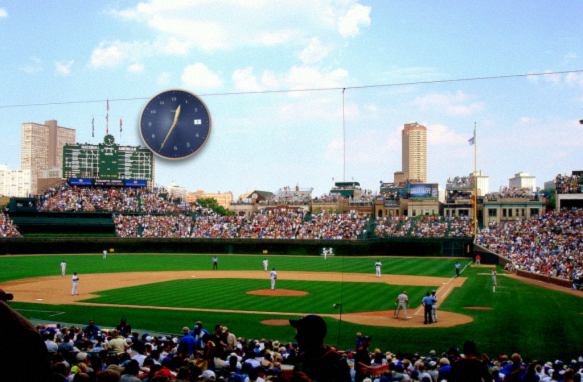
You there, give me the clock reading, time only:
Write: 12:35
